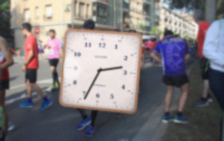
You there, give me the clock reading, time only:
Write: 2:34
